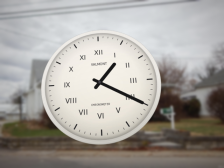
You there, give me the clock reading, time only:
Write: 1:20
